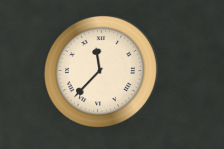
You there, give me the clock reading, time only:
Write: 11:37
